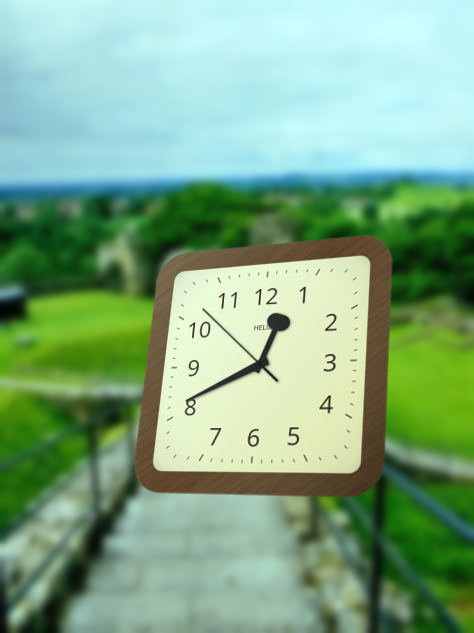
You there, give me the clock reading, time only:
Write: 12:40:52
